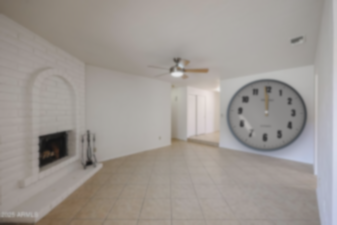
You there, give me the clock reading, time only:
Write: 11:59
